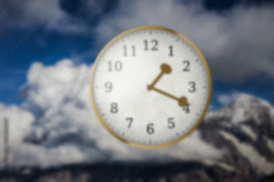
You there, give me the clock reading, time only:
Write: 1:19
